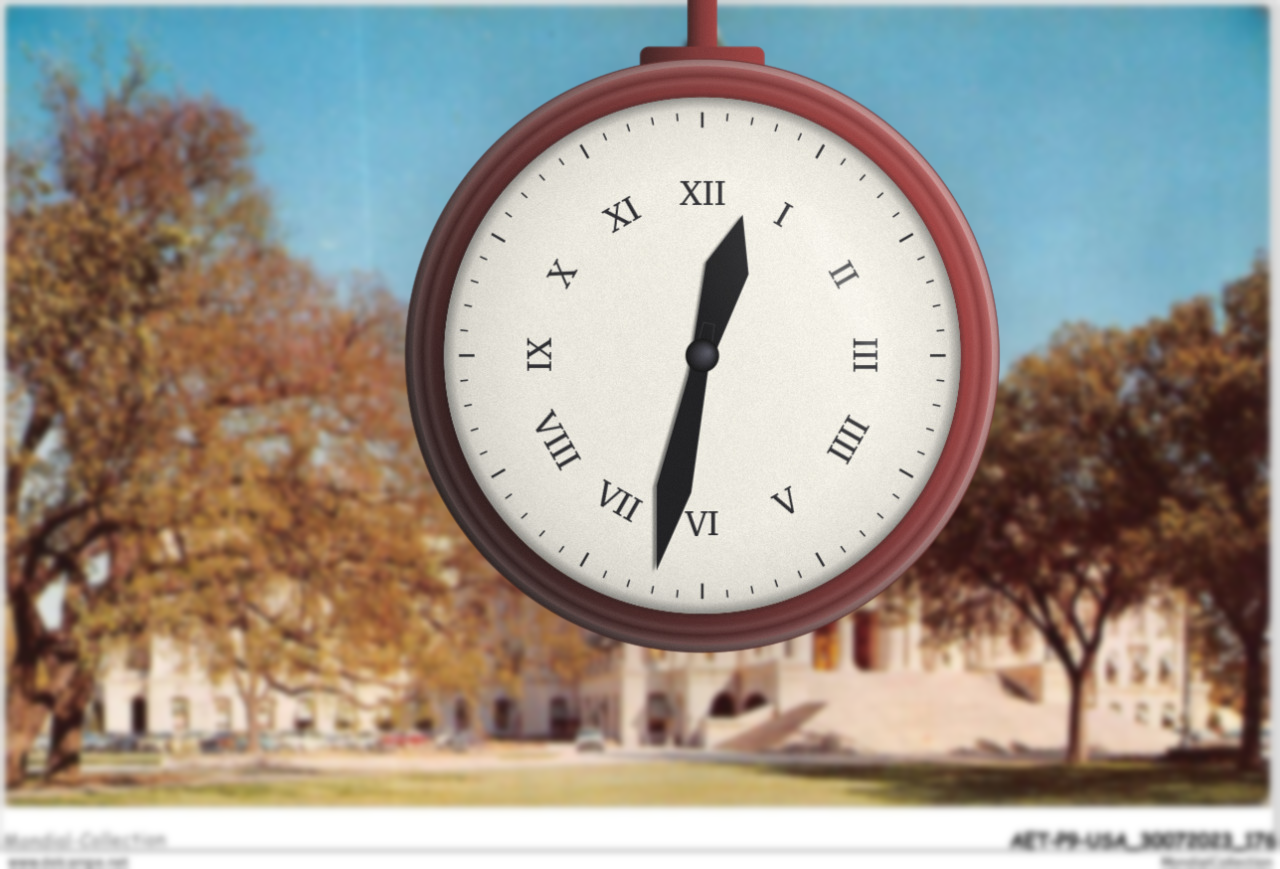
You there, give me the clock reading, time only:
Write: 12:32
